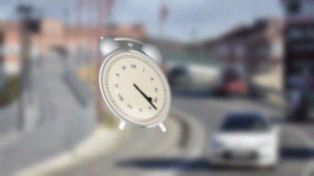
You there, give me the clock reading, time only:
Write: 4:23
